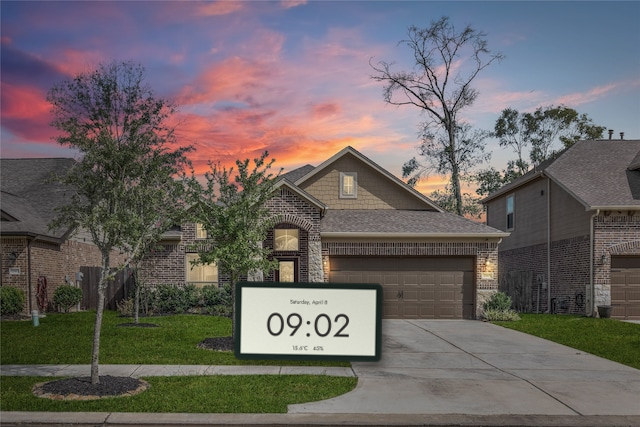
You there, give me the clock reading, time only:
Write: 9:02
